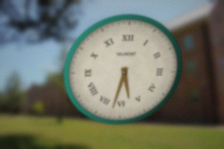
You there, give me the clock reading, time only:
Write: 5:32
